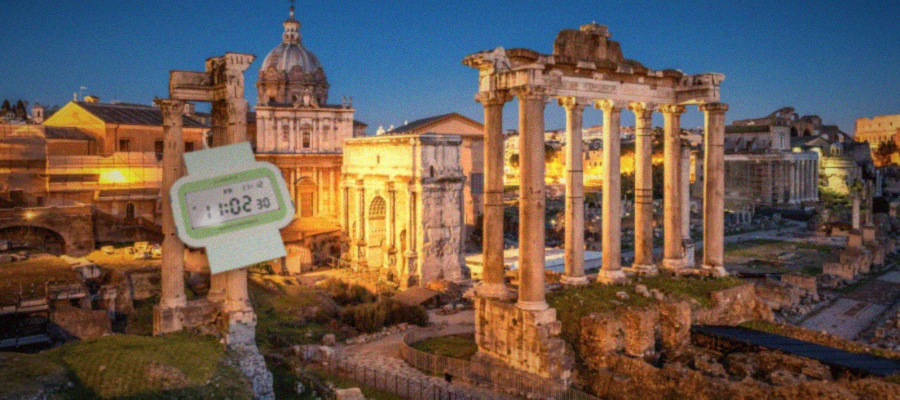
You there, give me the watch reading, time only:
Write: 11:02:30
